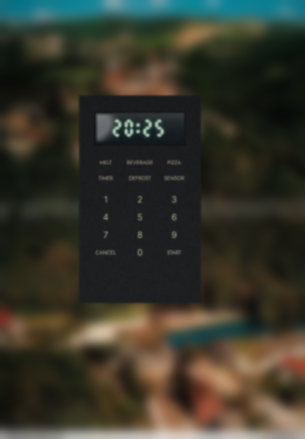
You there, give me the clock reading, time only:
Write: 20:25
